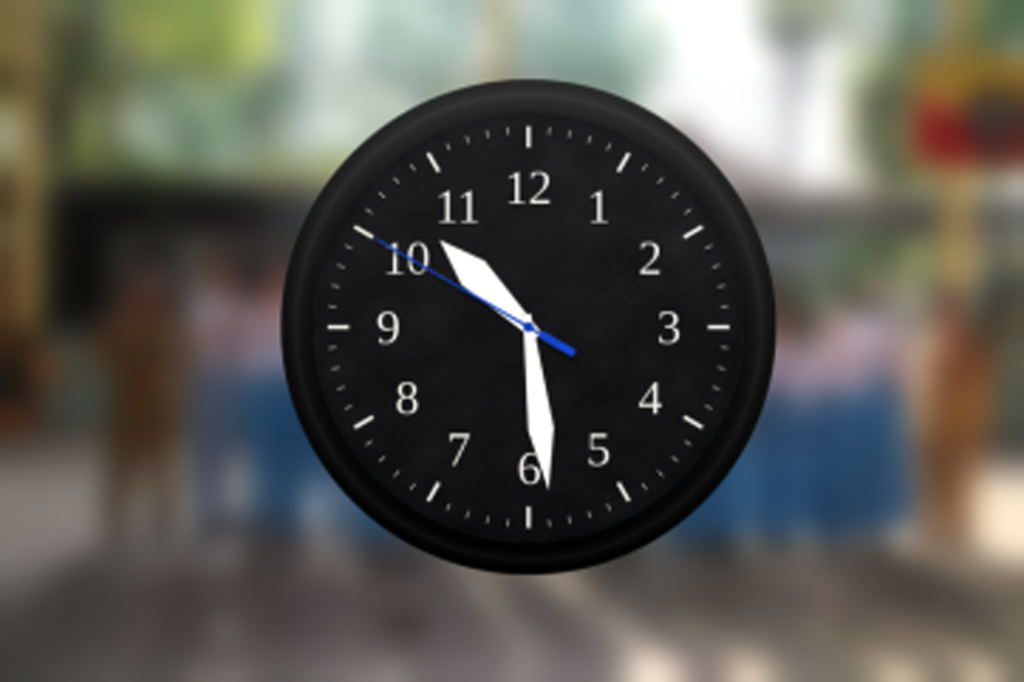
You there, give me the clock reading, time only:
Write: 10:28:50
